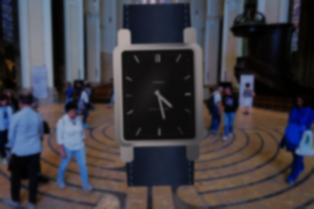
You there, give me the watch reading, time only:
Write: 4:28
